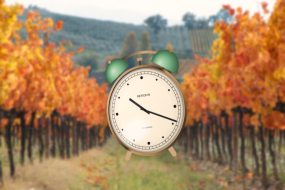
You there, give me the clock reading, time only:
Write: 10:19
